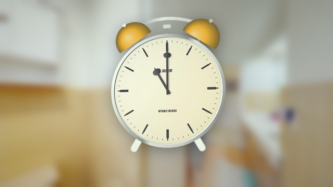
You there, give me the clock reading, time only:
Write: 11:00
